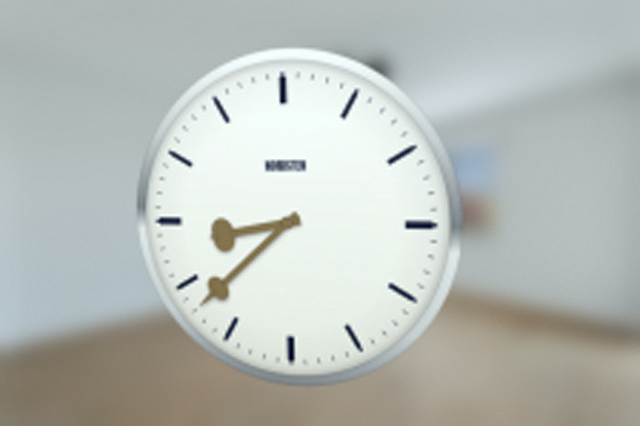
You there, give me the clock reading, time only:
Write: 8:38
